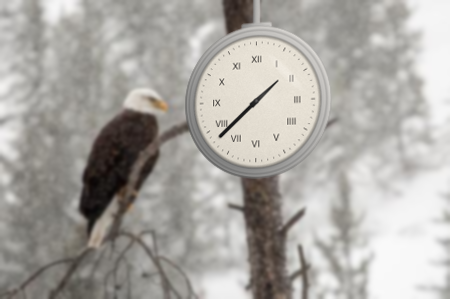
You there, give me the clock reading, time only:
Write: 1:38
